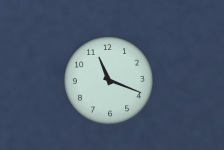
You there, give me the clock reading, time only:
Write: 11:19
